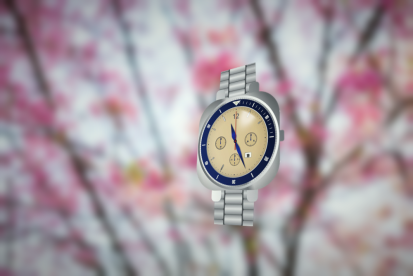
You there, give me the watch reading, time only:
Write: 11:26
